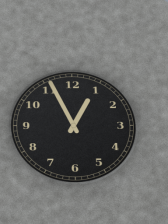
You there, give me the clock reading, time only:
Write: 12:56
